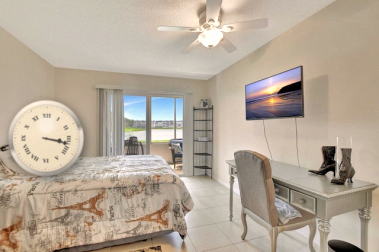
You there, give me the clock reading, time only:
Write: 3:17
